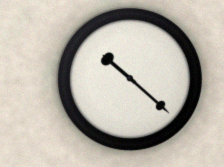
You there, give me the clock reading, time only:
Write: 10:22
